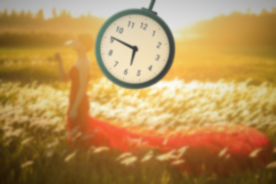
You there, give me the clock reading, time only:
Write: 5:46
